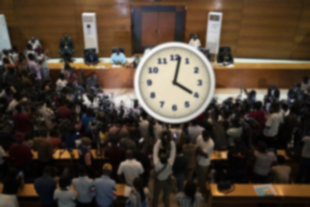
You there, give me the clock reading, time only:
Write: 4:02
